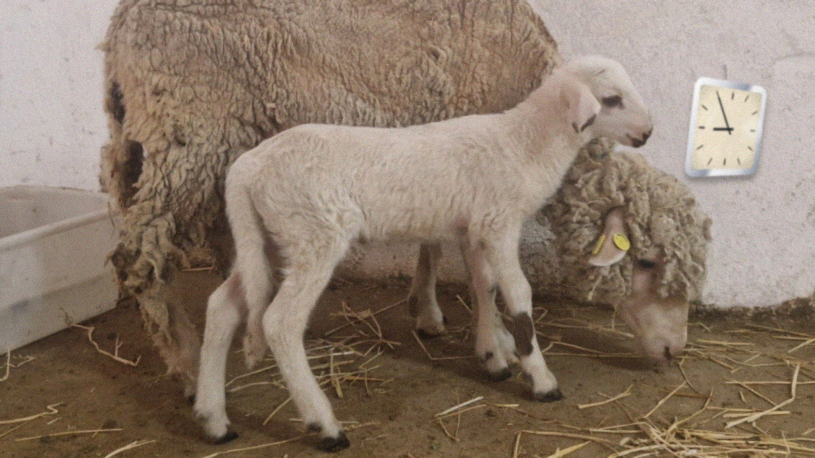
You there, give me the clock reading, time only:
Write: 8:55
